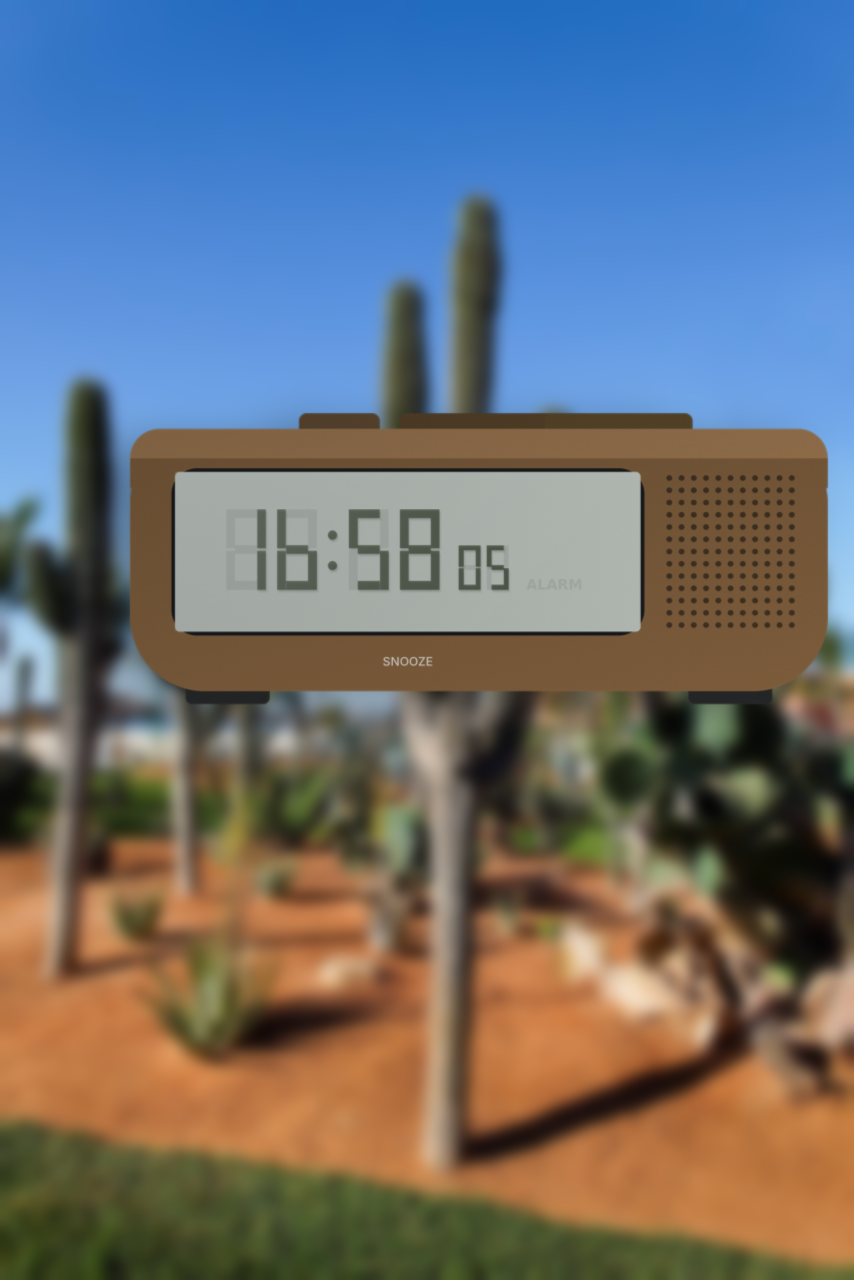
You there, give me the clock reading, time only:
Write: 16:58:05
